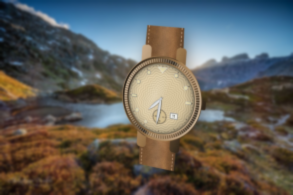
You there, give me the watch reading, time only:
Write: 7:31
